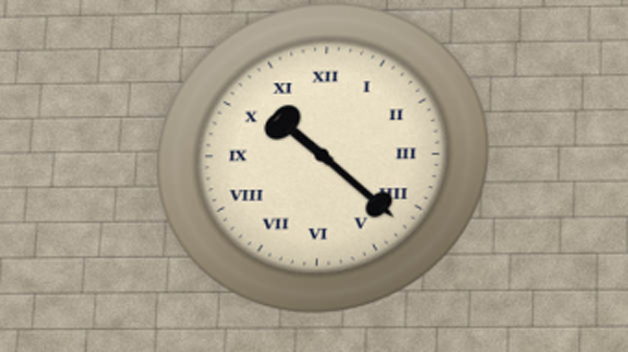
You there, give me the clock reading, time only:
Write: 10:22
